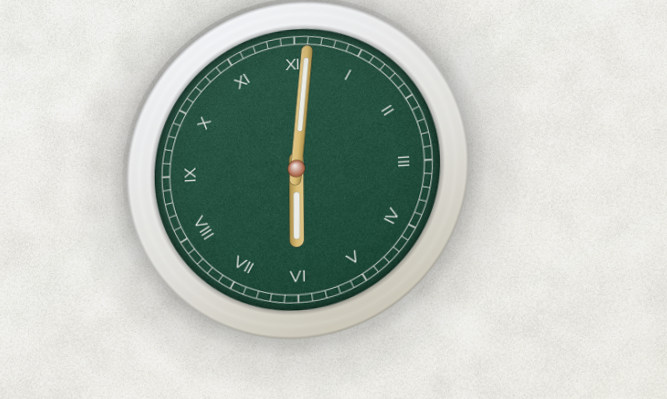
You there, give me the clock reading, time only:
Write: 6:01
